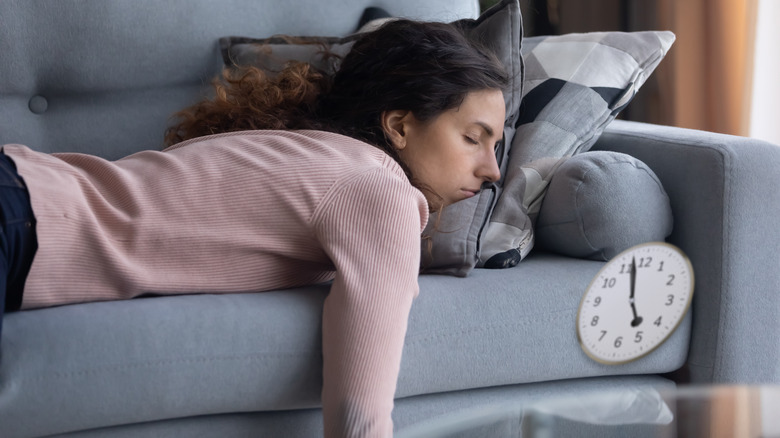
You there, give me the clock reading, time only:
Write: 4:57
